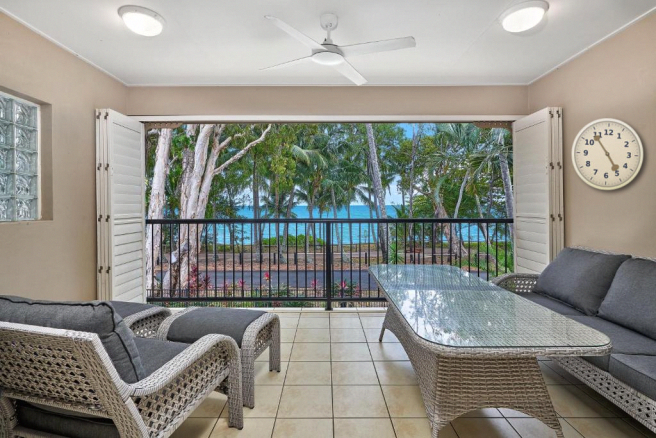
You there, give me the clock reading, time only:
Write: 4:54
